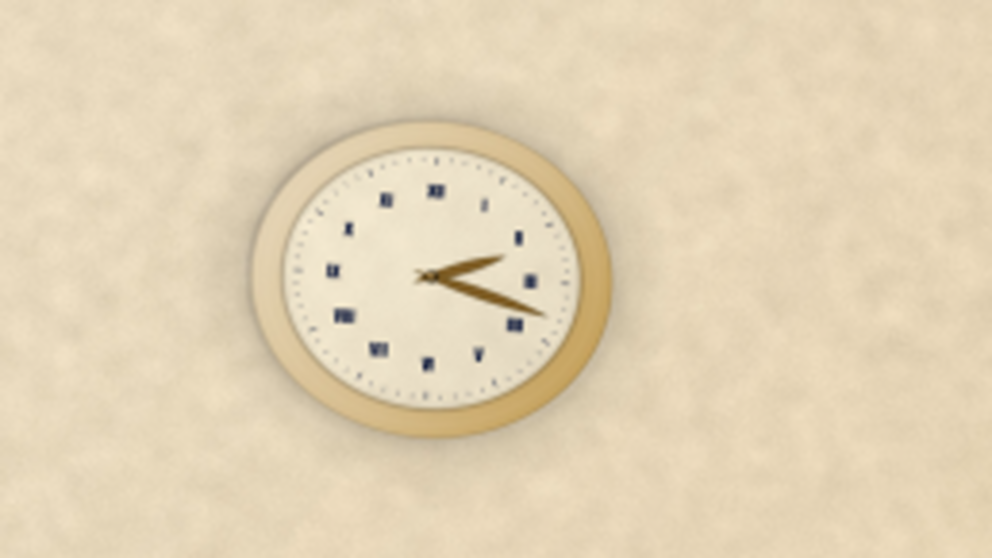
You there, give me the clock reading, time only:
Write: 2:18
